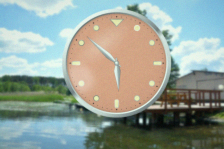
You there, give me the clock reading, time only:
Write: 5:52
